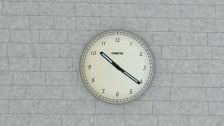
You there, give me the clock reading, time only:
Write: 10:21
